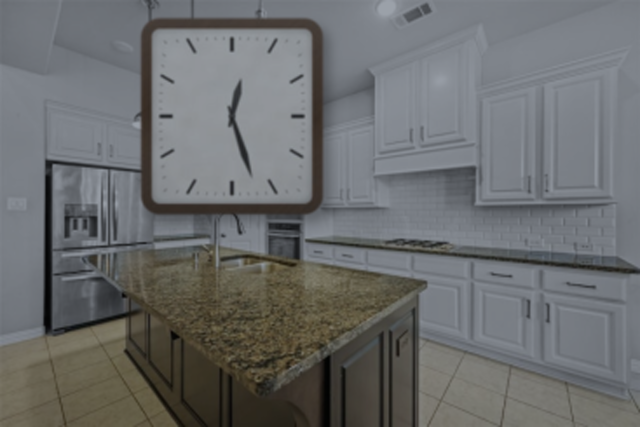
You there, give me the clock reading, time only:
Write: 12:27
